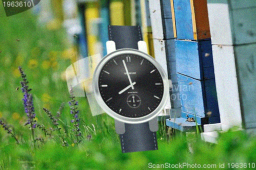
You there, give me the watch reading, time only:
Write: 7:58
